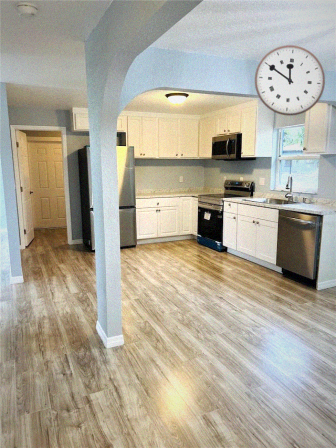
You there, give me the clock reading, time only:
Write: 11:50
